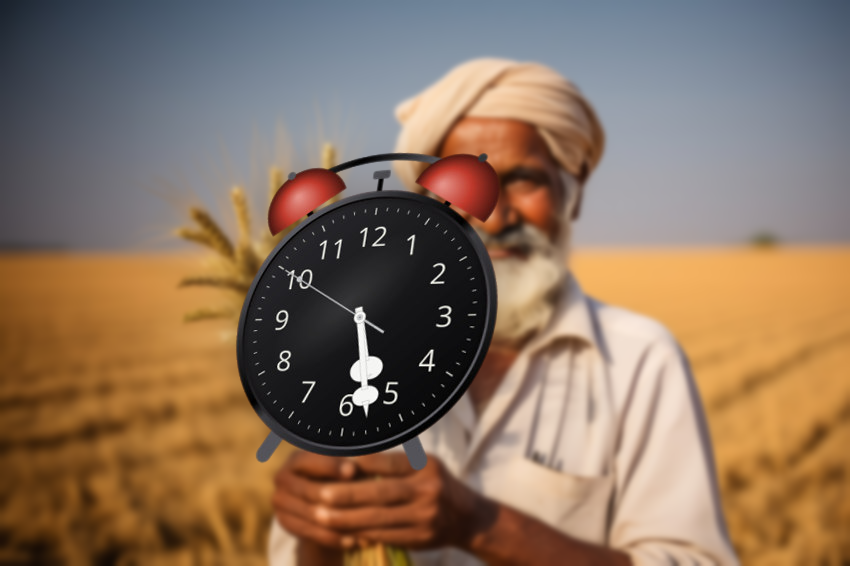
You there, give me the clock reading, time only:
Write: 5:27:50
